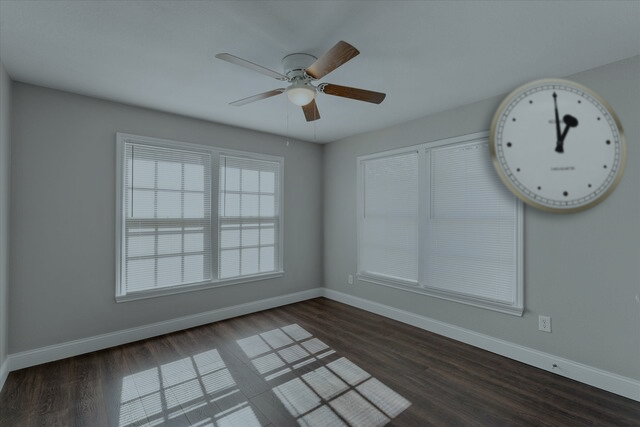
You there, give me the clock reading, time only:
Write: 1:00
